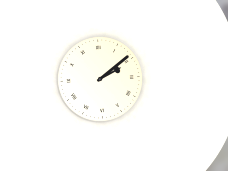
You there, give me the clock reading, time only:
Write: 2:09
